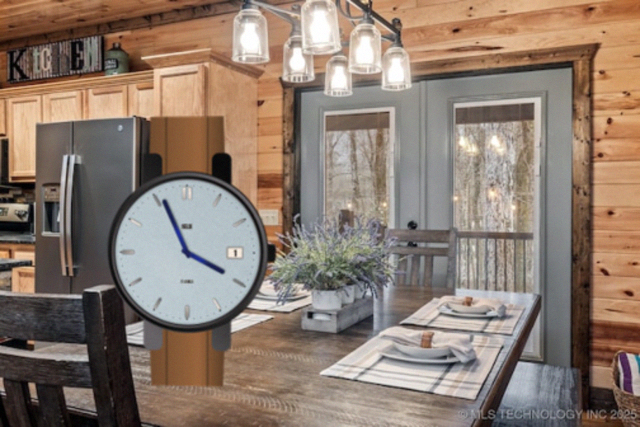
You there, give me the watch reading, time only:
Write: 3:56
